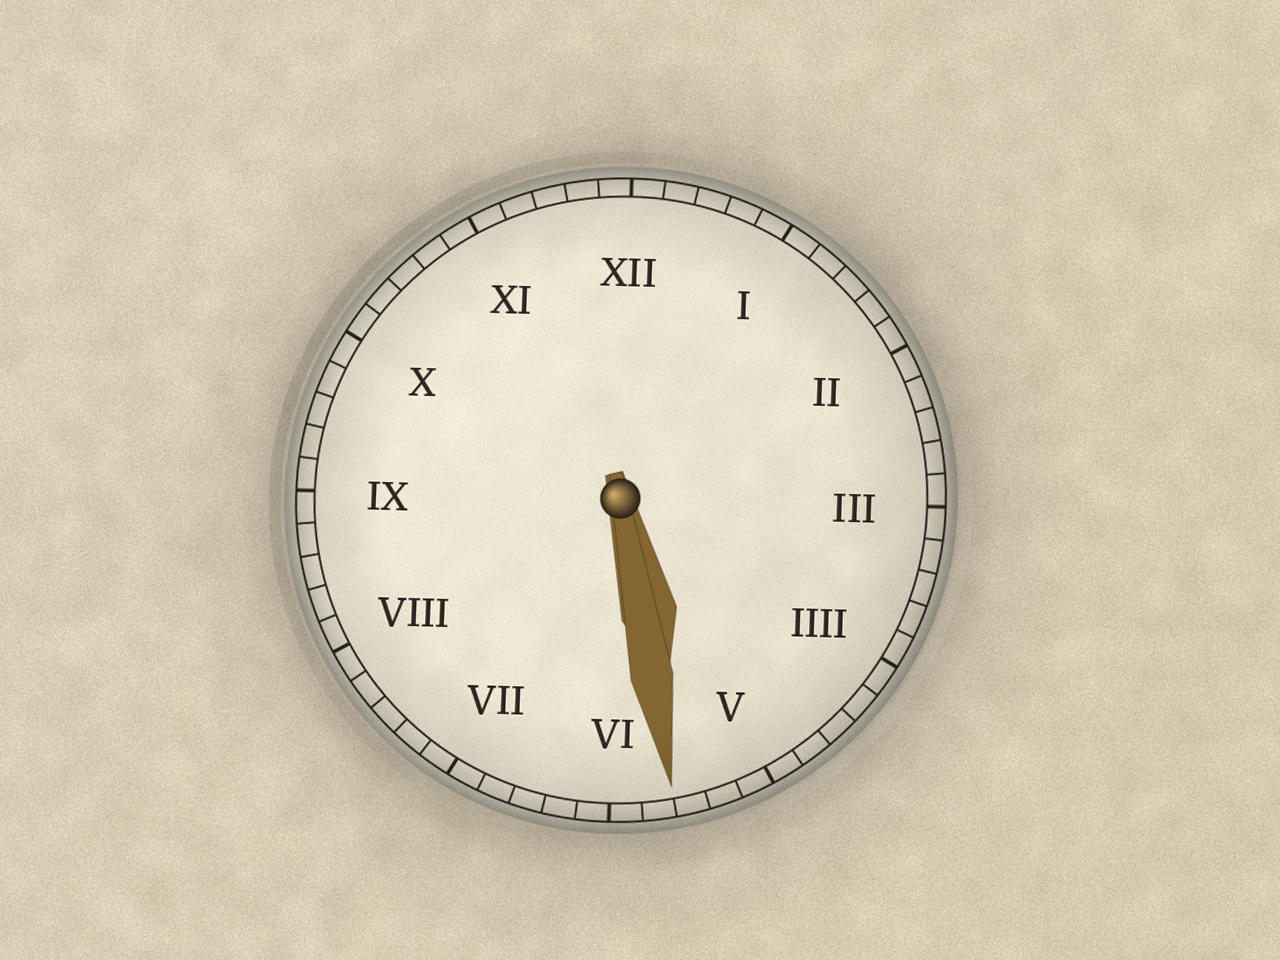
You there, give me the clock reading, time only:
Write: 5:28
